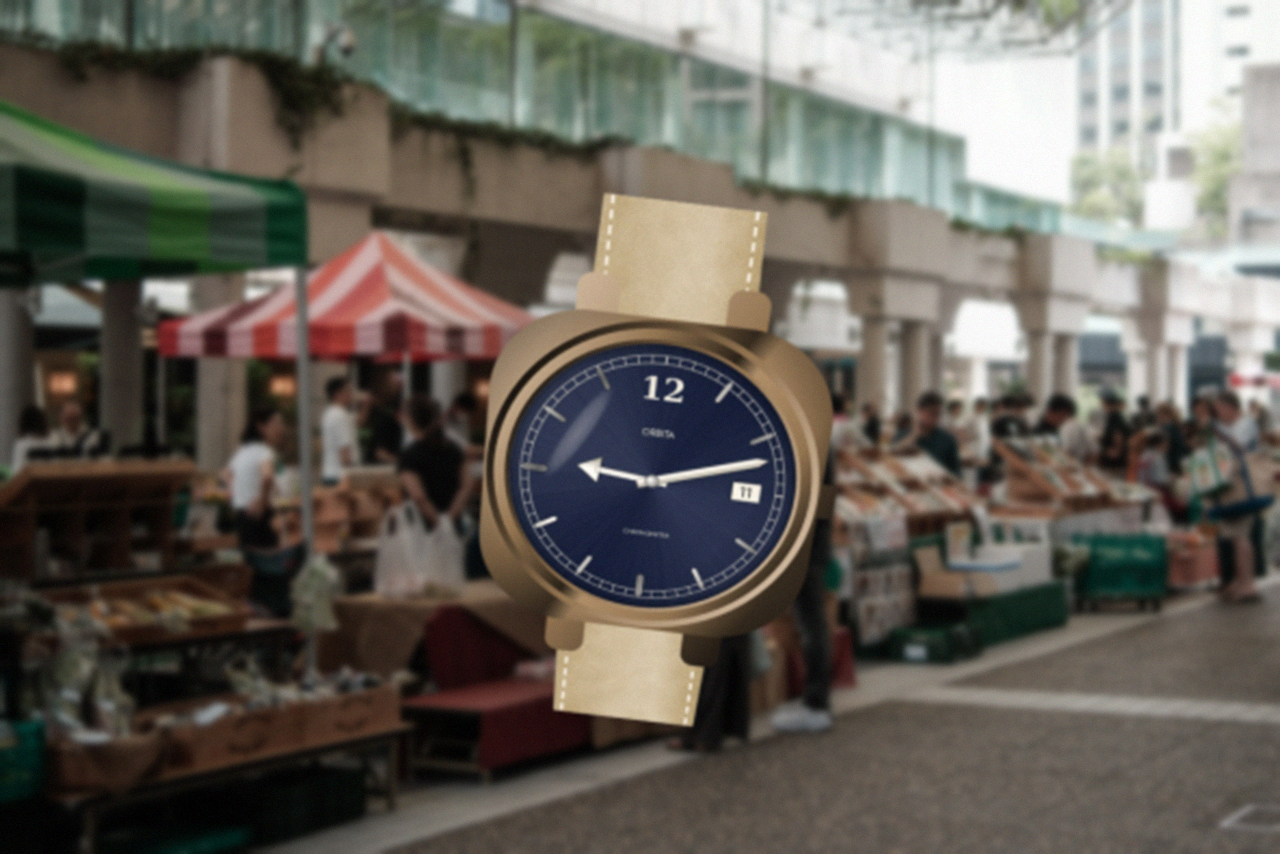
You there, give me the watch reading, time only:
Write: 9:12
